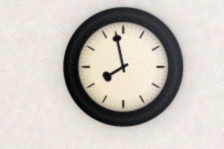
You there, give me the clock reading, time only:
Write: 7:58
